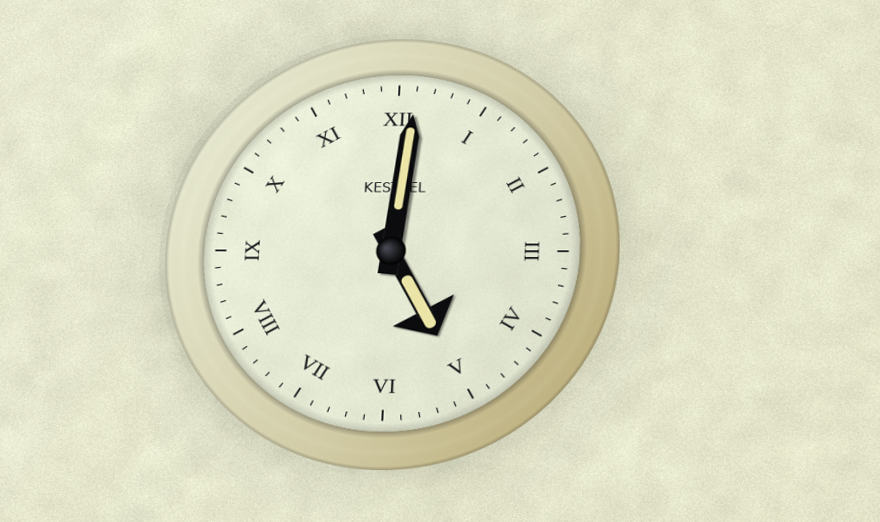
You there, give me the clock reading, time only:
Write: 5:01
